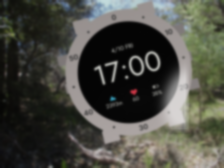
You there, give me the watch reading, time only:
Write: 17:00
